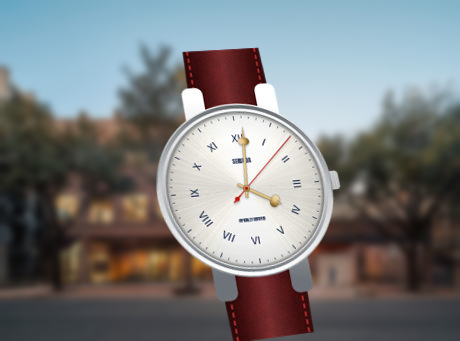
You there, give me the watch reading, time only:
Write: 4:01:08
